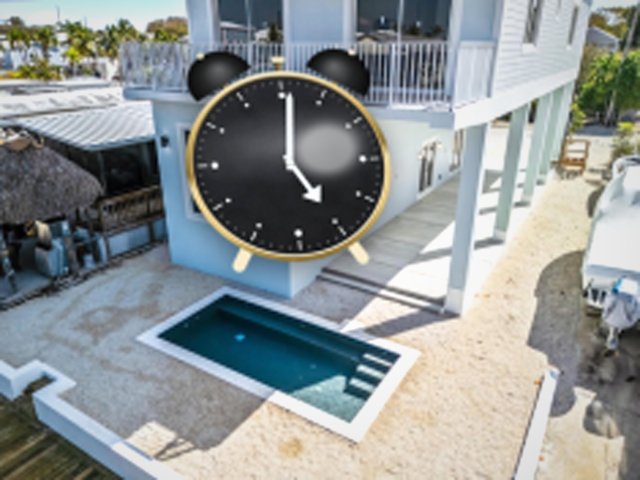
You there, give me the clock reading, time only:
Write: 5:01
